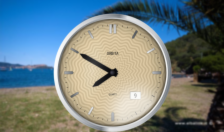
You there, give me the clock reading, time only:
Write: 7:50
